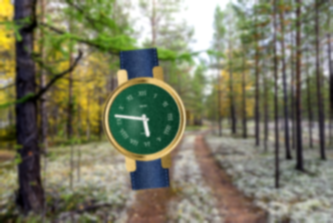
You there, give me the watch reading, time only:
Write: 5:47
